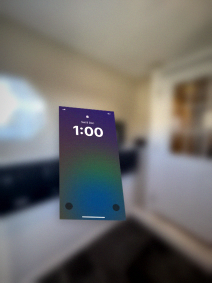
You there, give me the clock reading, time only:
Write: 1:00
